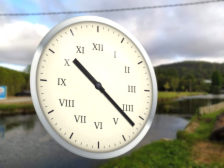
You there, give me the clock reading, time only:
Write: 10:22
